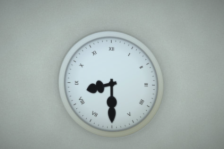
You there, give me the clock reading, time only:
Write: 8:30
